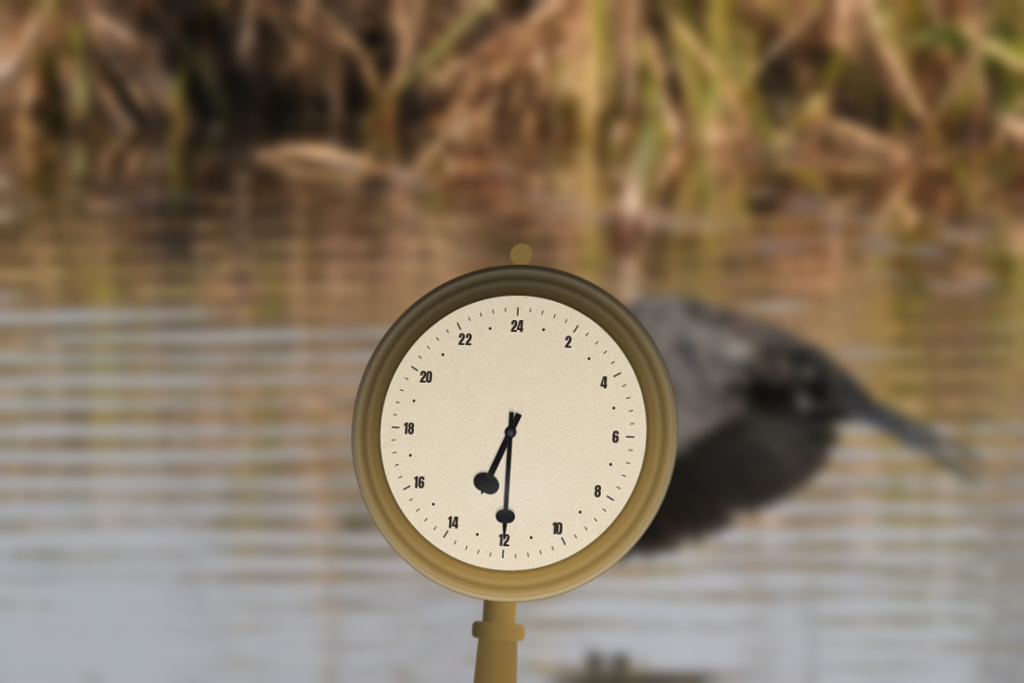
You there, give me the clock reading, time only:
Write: 13:30
